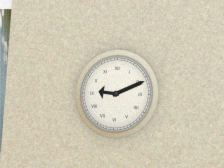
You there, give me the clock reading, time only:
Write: 9:11
